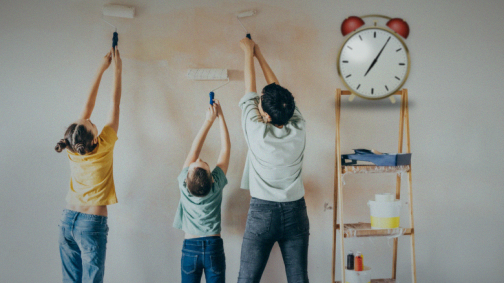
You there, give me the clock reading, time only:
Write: 7:05
